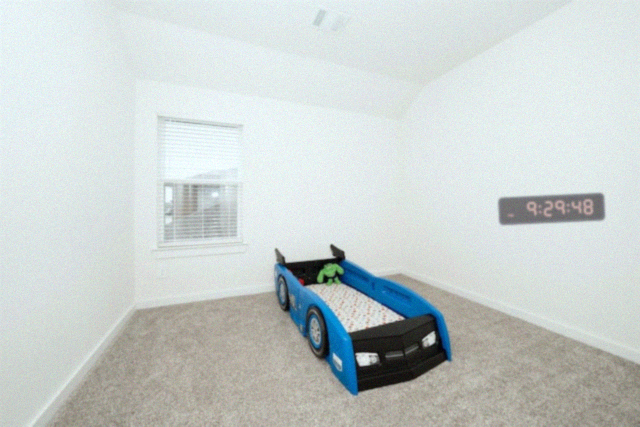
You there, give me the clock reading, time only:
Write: 9:29:48
